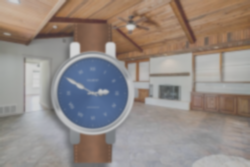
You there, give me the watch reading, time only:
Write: 2:50
